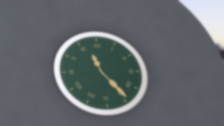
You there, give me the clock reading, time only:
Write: 11:24
